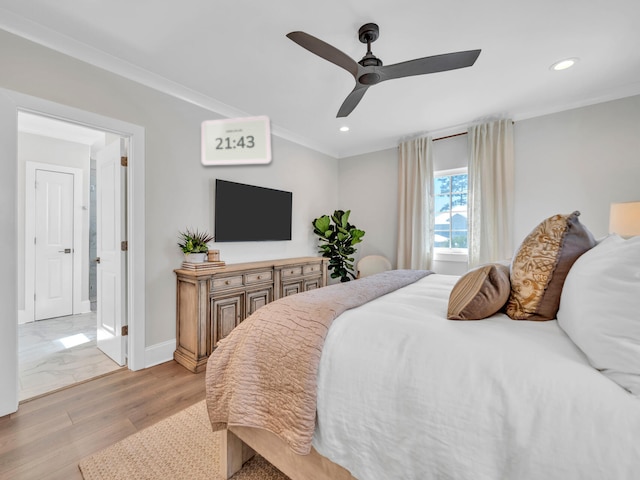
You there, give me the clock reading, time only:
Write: 21:43
